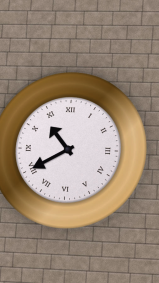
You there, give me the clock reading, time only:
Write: 10:40
